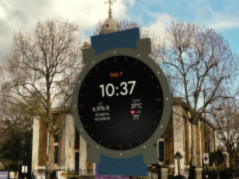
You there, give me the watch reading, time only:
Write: 10:37
